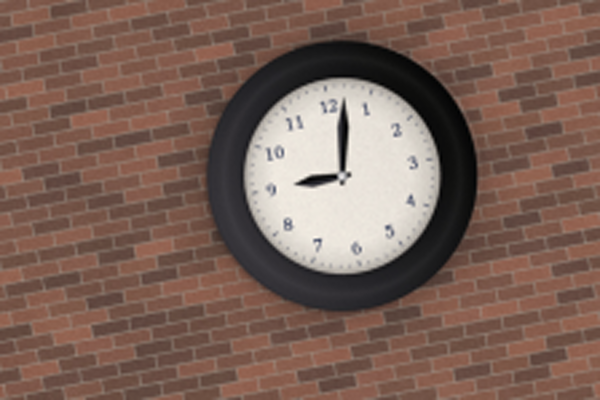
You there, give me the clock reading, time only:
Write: 9:02
